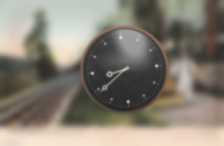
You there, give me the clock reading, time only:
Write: 8:39
